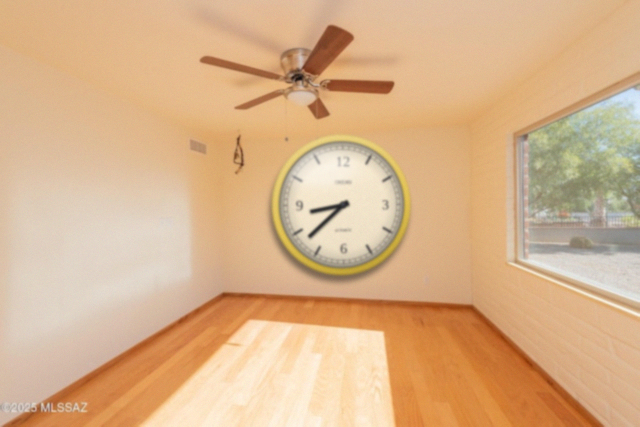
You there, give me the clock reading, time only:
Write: 8:38
